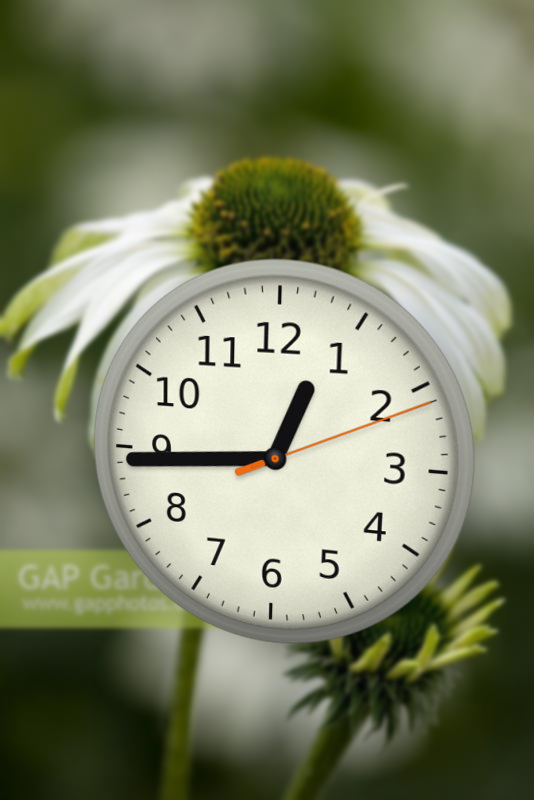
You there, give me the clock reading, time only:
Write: 12:44:11
